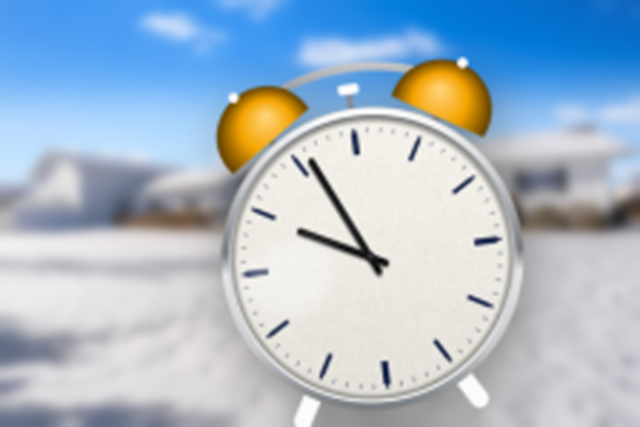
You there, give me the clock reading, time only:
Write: 9:56
